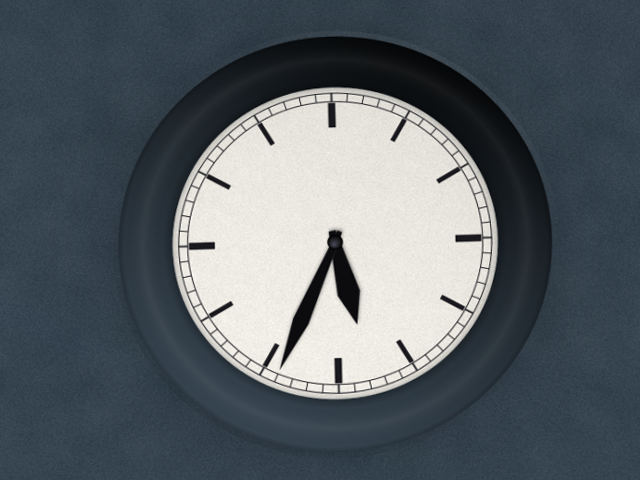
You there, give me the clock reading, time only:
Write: 5:34
